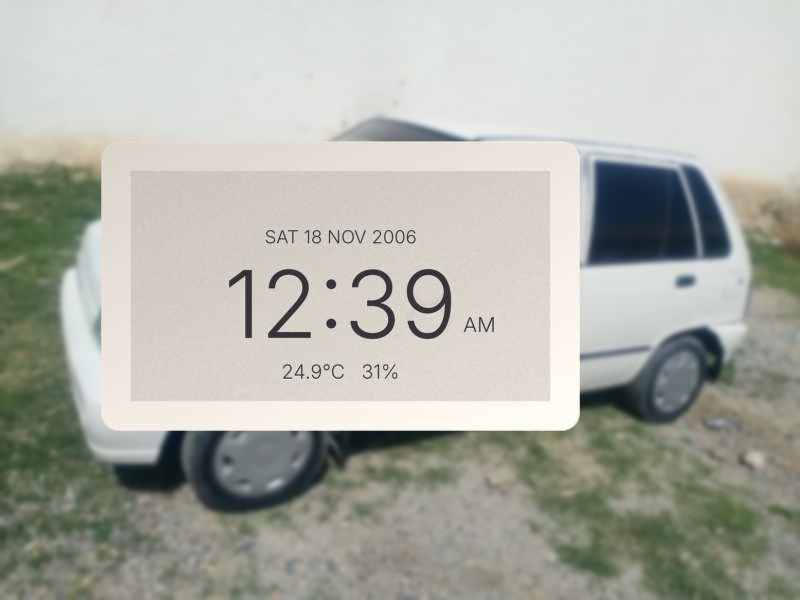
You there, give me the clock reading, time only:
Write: 12:39
